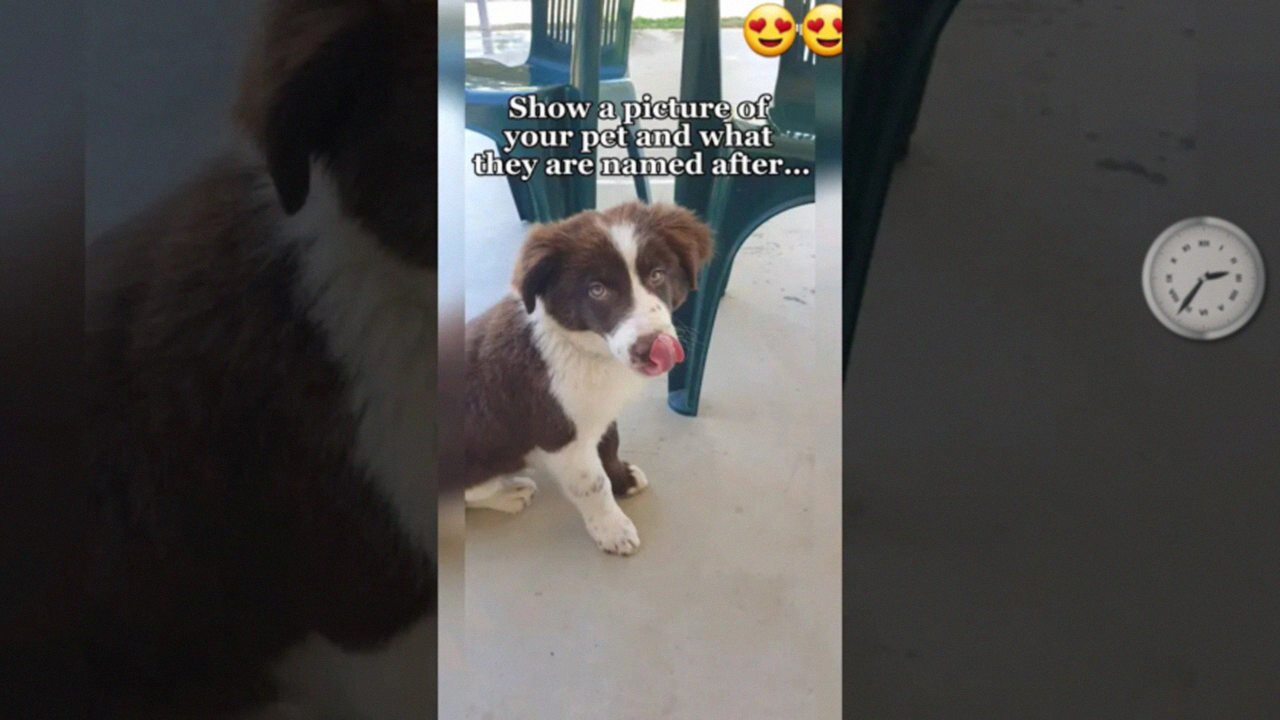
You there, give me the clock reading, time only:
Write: 2:36
